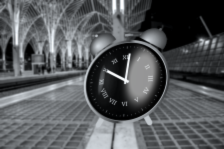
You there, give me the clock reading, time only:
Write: 10:01
